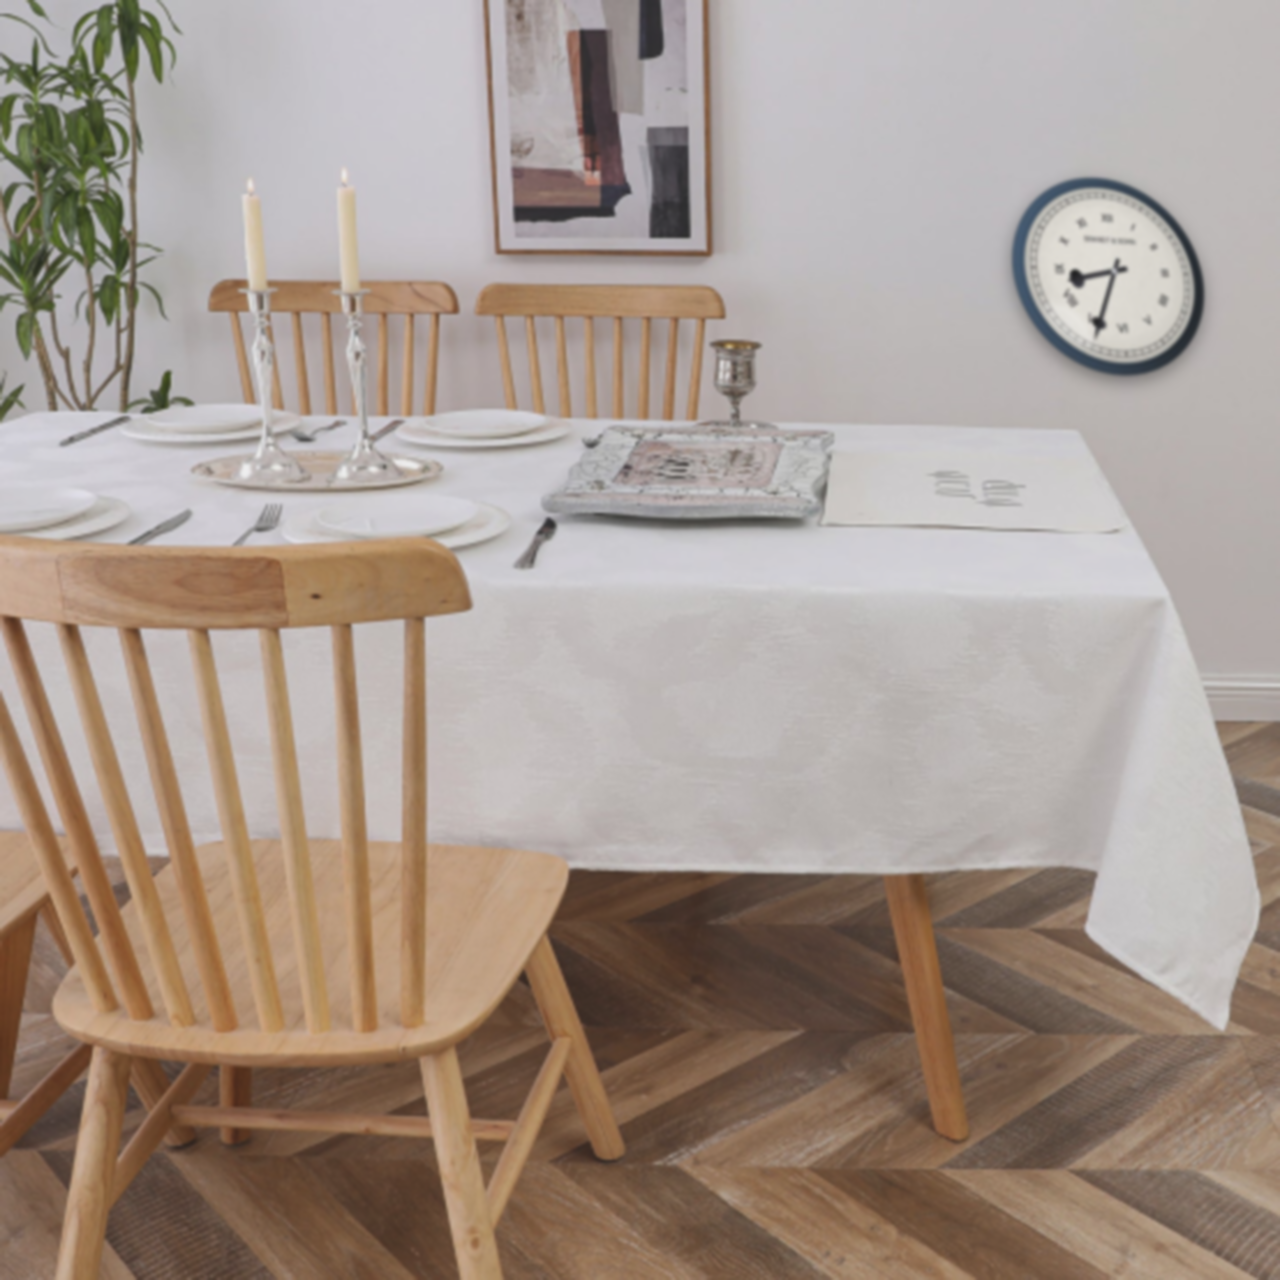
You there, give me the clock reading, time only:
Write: 8:34
